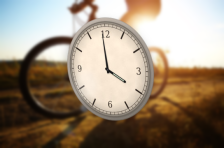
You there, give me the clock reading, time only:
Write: 3:59
